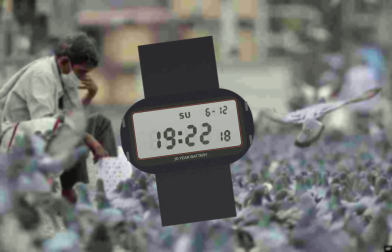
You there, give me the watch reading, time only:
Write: 19:22:18
